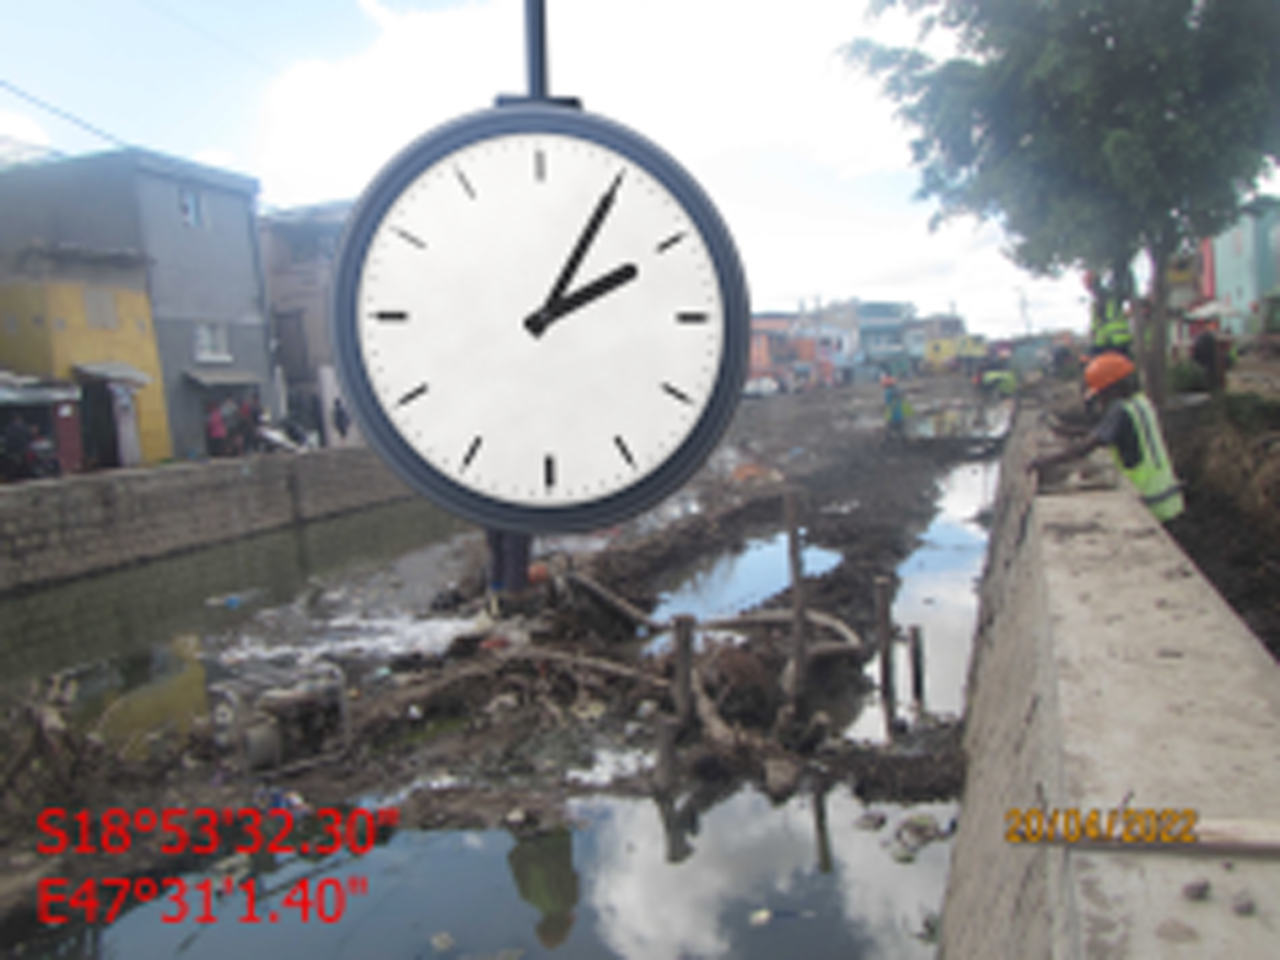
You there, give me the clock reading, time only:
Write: 2:05
